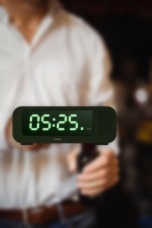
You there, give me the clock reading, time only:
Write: 5:25
